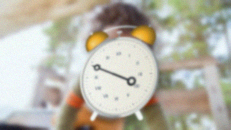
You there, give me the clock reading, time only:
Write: 3:49
